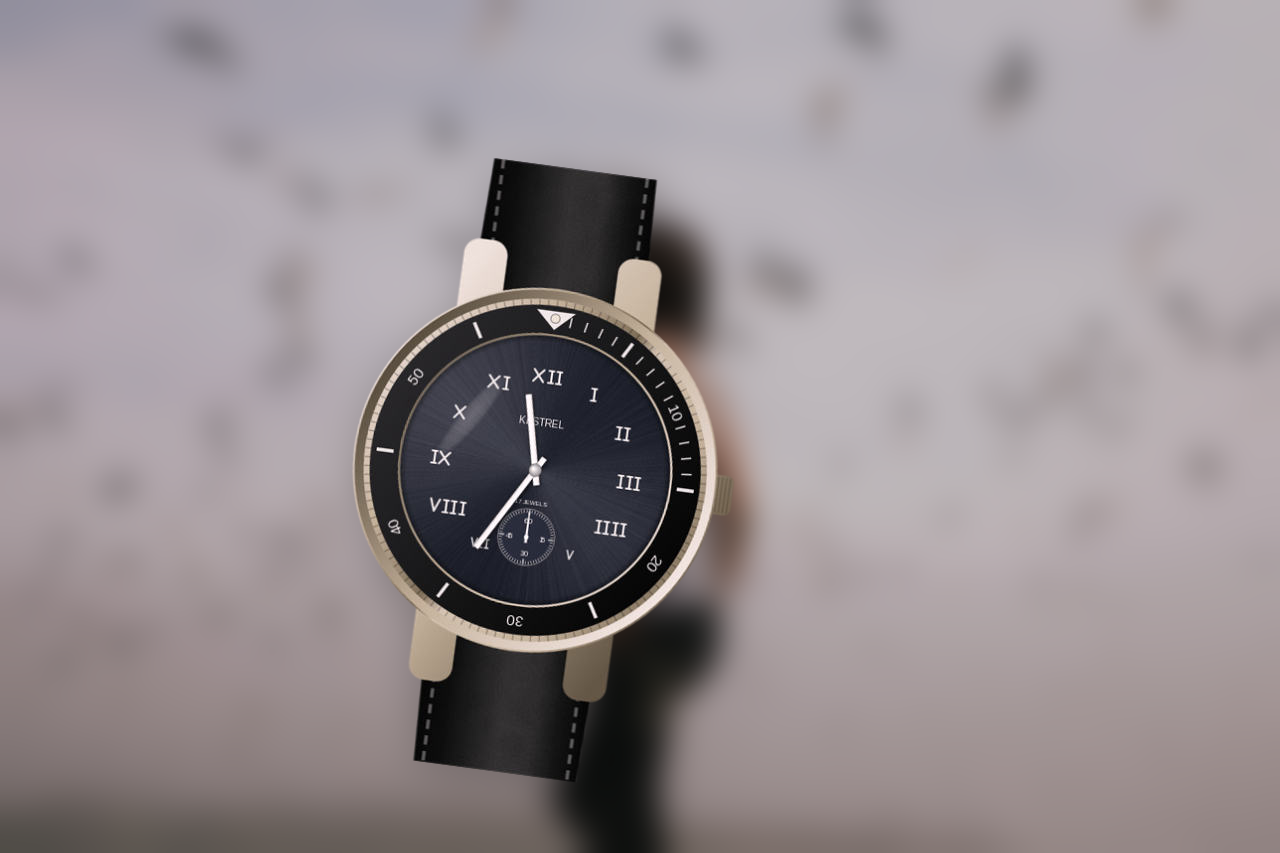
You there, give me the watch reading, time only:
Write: 11:35
